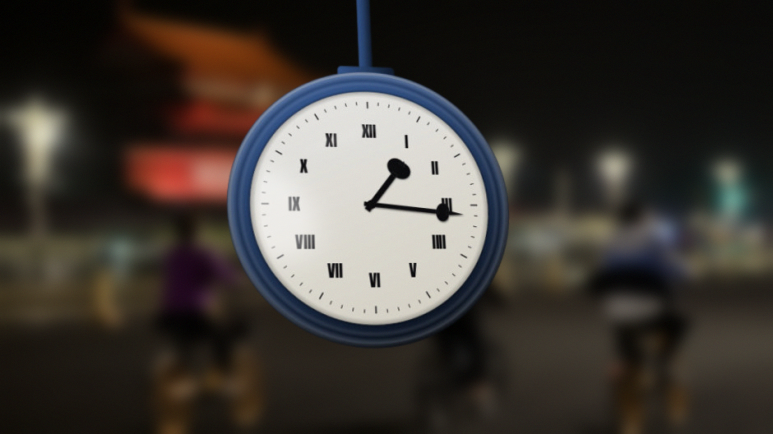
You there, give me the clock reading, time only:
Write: 1:16
